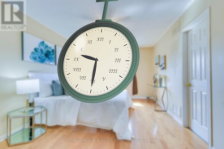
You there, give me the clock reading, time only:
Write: 9:30
